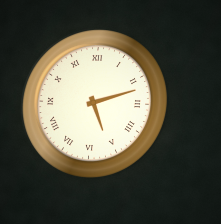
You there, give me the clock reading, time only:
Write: 5:12
